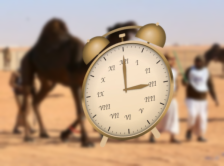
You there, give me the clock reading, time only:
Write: 3:00
